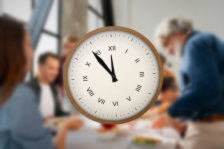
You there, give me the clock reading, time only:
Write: 11:54
